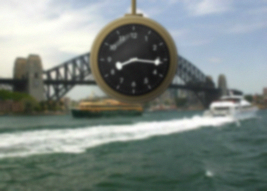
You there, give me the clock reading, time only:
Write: 8:16
